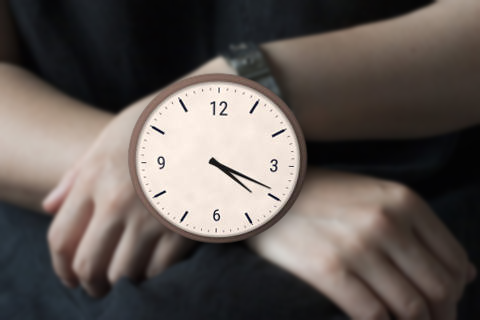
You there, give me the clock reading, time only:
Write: 4:19
